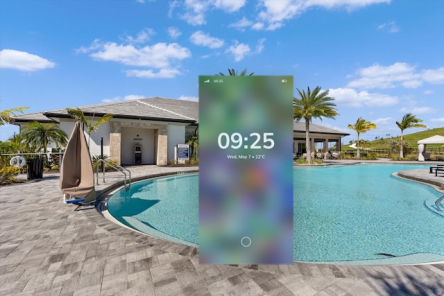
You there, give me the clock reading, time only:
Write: 9:25
